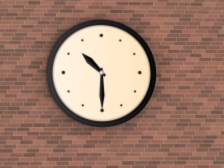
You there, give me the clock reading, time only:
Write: 10:30
